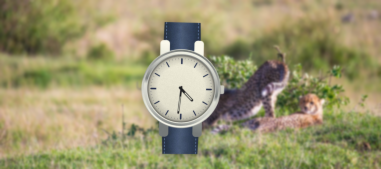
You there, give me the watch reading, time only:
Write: 4:31
